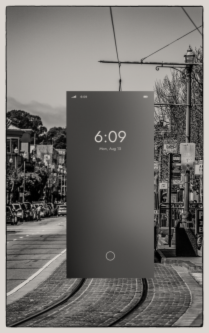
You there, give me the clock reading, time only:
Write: 6:09
